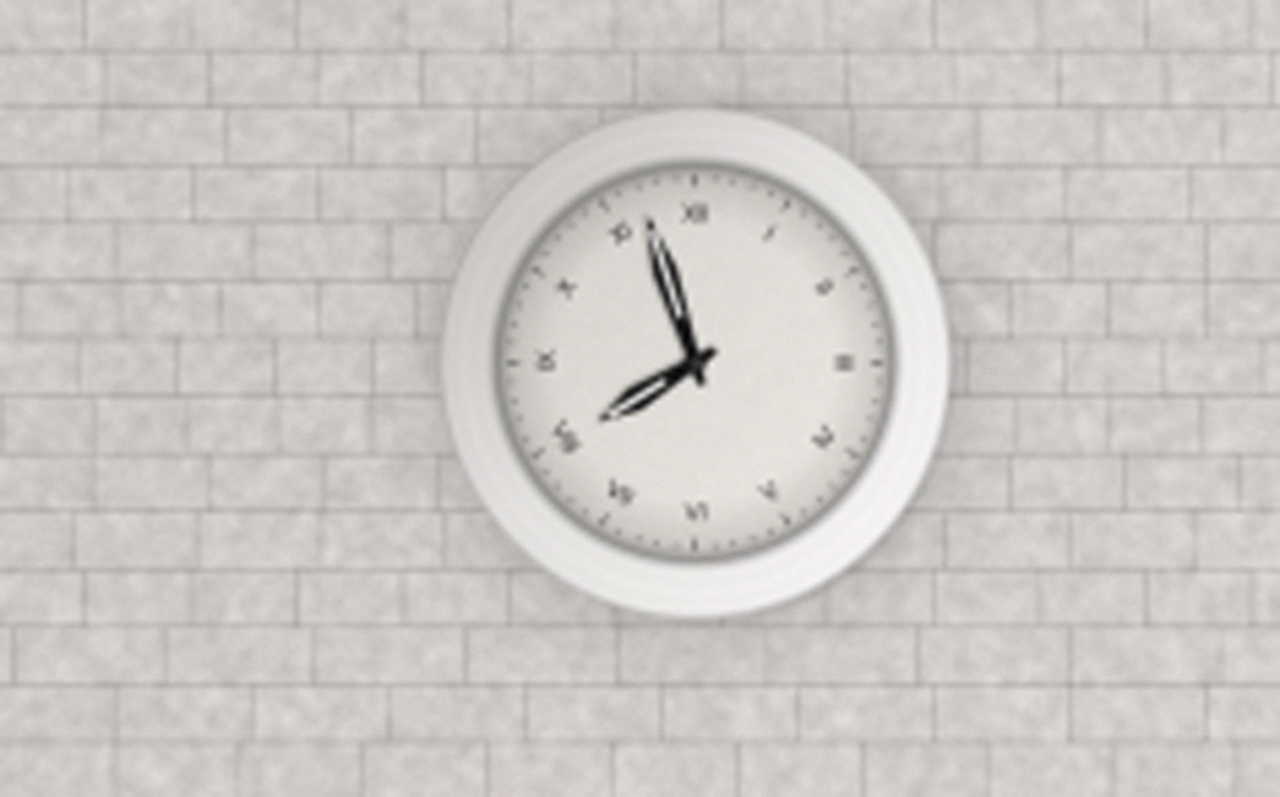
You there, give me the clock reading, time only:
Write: 7:57
